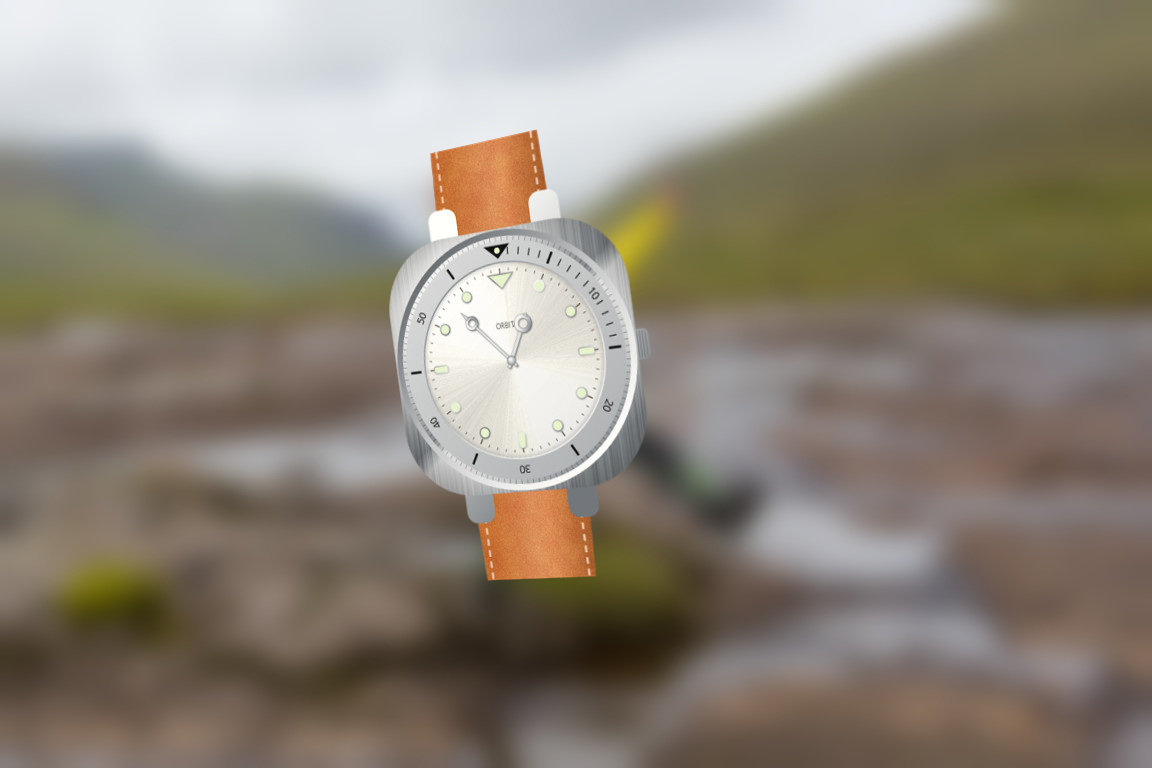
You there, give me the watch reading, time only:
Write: 12:53
